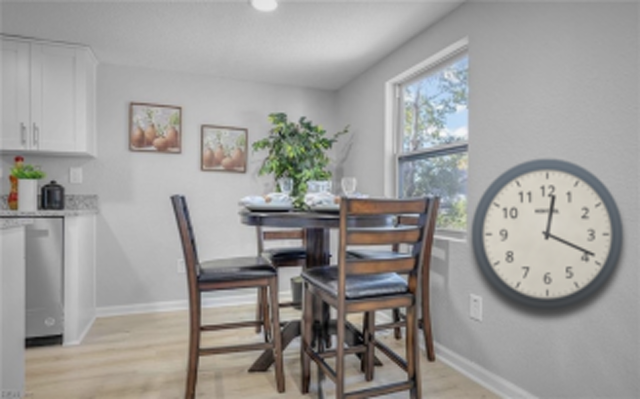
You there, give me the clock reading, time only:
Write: 12:19
